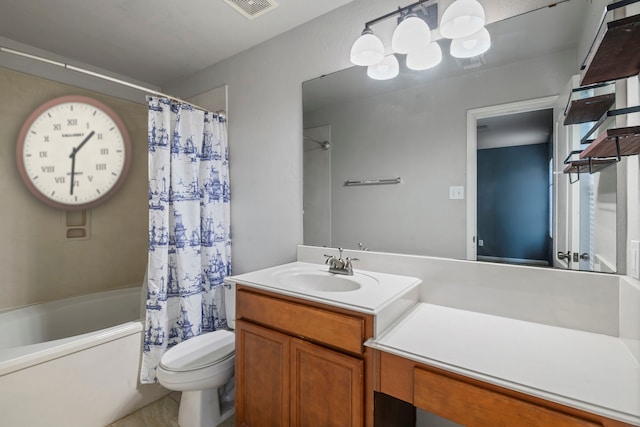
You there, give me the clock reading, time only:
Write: 1:31
